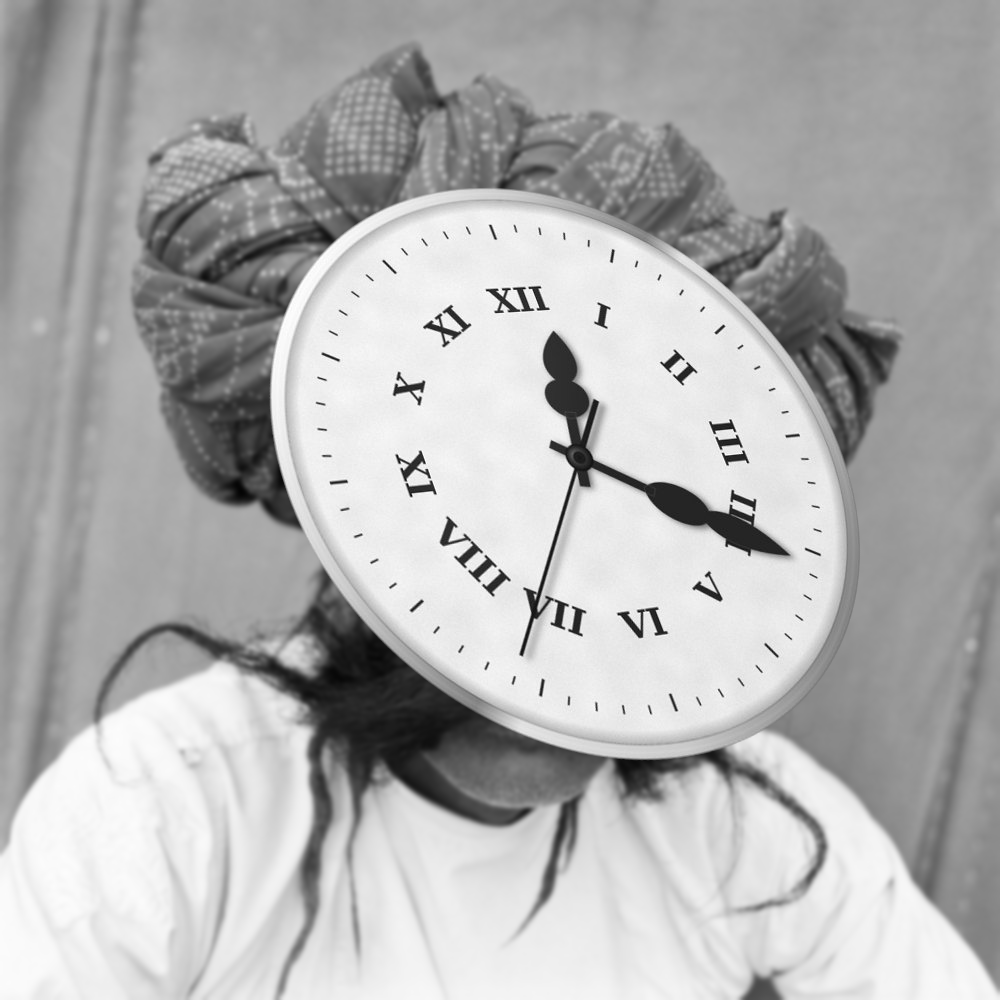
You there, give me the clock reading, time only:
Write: 12:20:36
